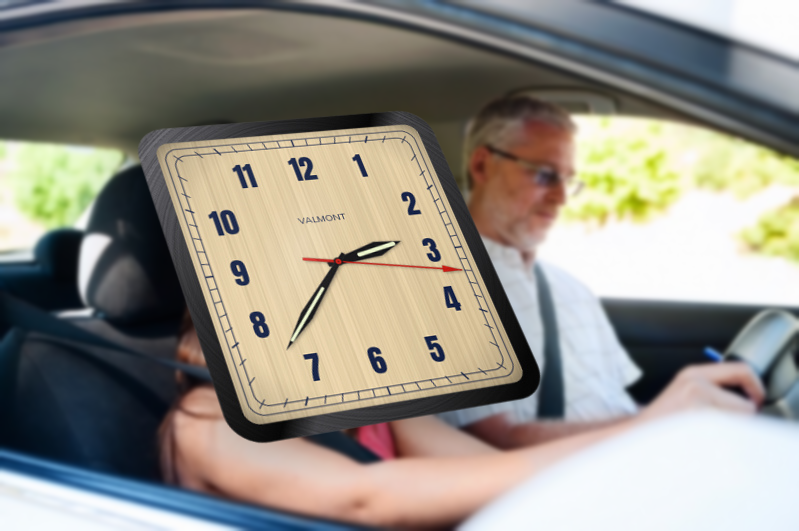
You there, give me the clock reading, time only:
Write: 2:37:17
